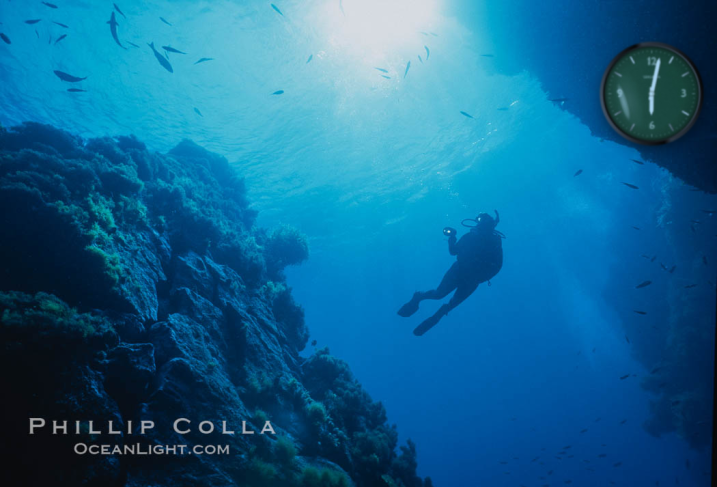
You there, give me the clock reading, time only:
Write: 6:02
